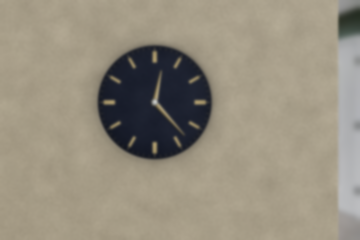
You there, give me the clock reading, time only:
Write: 12:23
